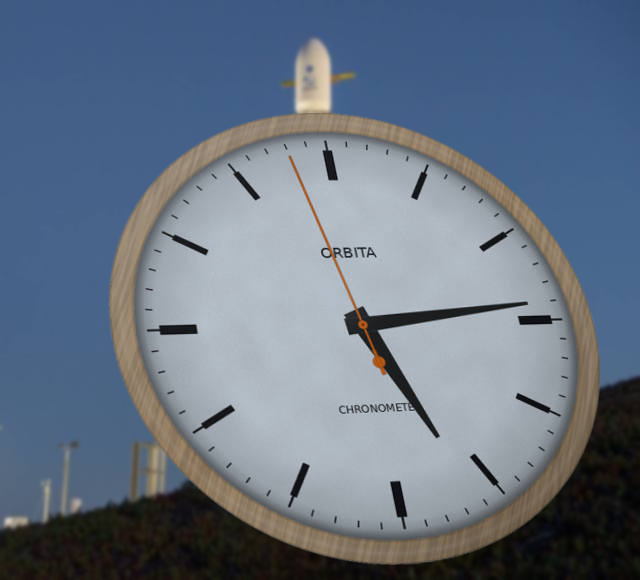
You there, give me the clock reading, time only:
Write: 5:13:58
